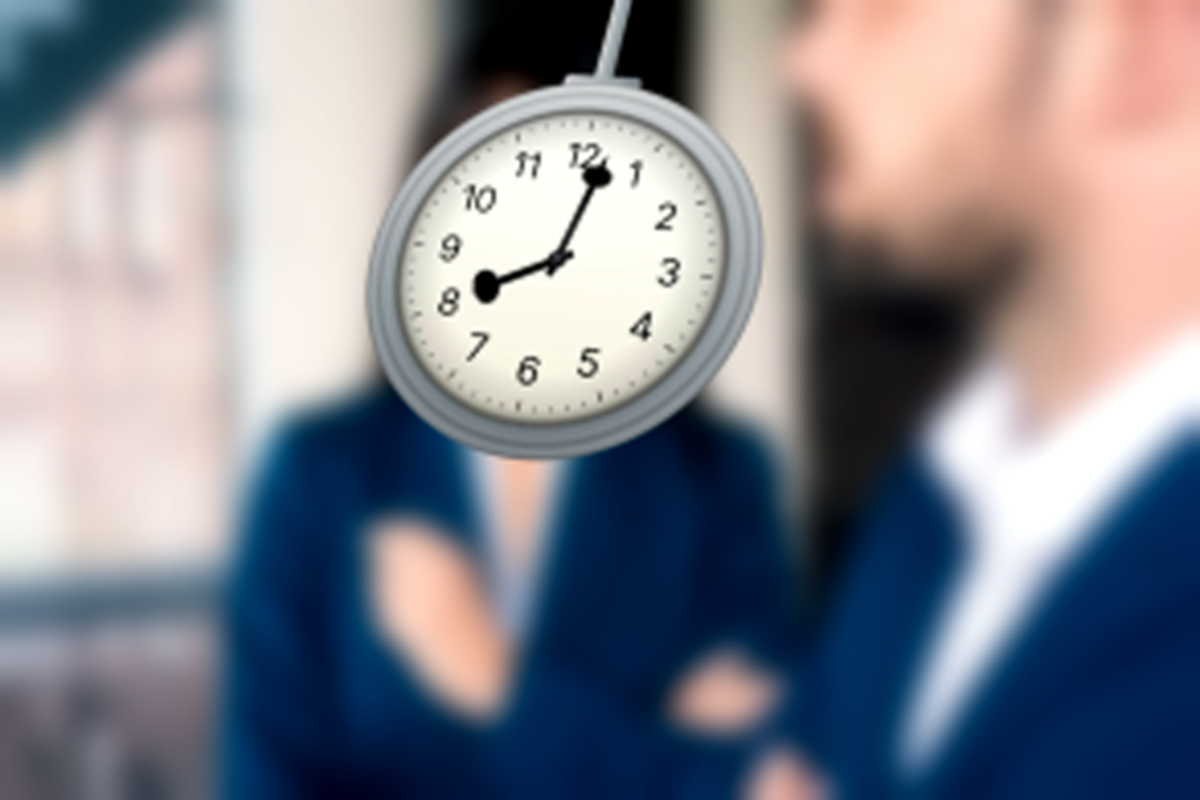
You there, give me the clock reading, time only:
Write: 8:02
